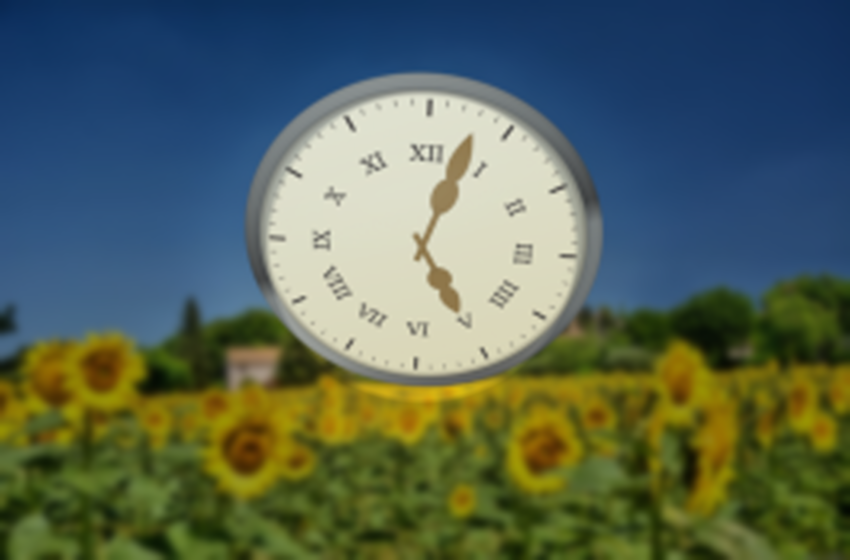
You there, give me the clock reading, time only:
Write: 5:03
